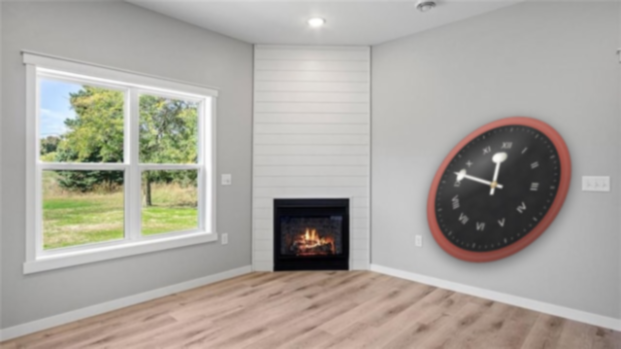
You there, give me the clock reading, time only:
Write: 11:47
